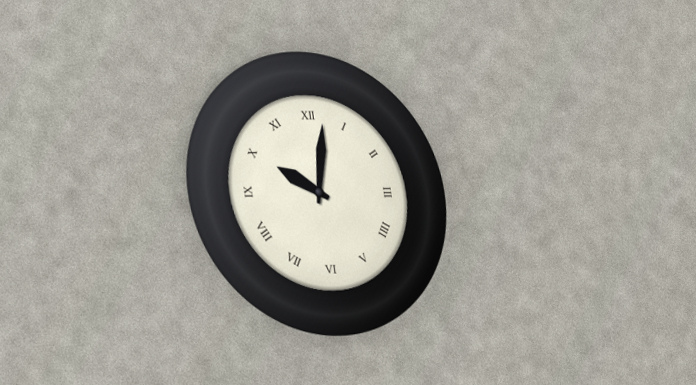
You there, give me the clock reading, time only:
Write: 10:02
